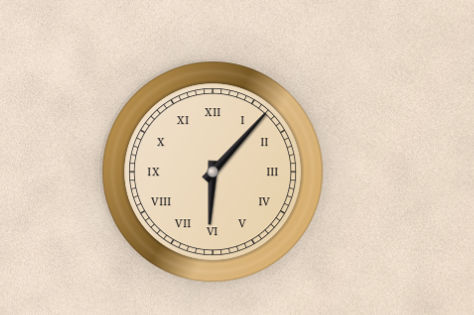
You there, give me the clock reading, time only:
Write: 6:07
